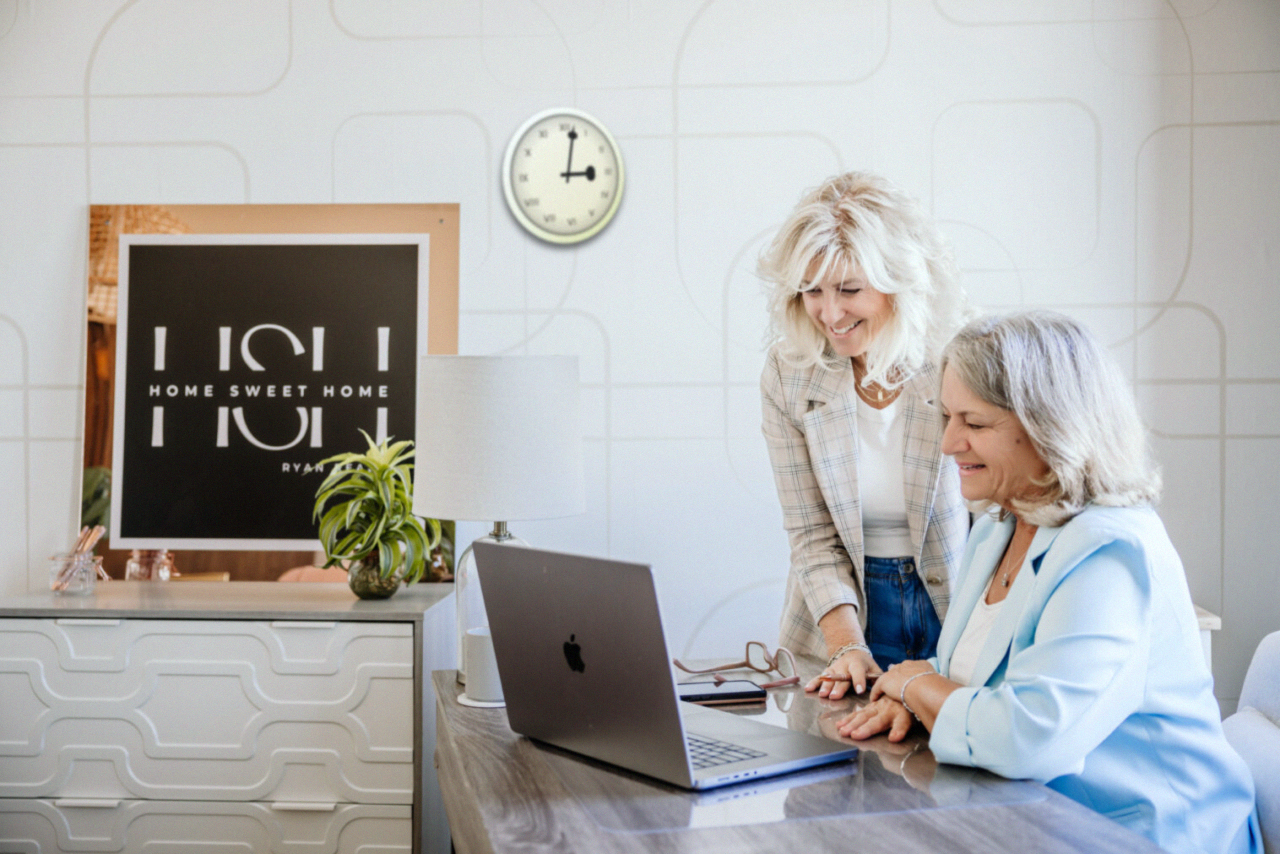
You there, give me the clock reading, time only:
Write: 3:02
